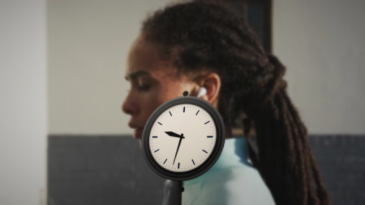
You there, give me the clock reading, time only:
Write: 9:32
